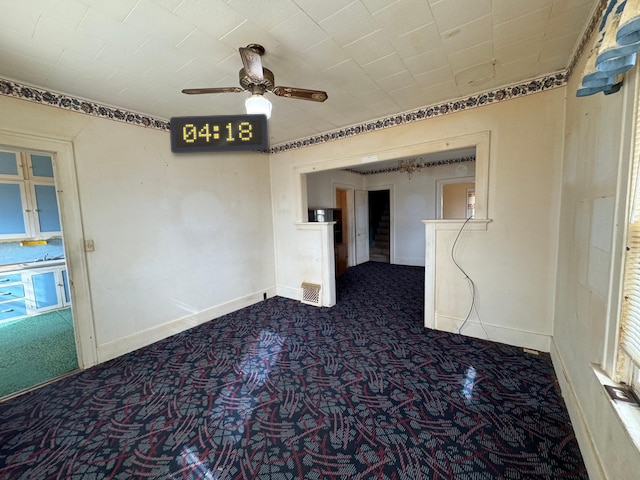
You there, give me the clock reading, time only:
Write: 4:18
